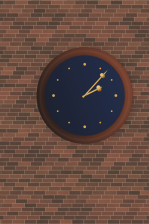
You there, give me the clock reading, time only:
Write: 2:07
